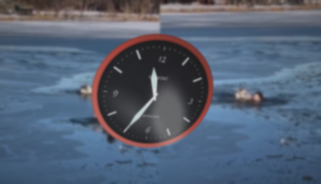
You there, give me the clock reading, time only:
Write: 11:35
